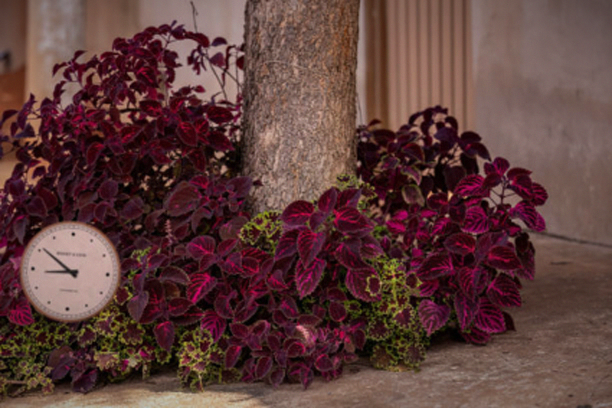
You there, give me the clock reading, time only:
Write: 8:51
